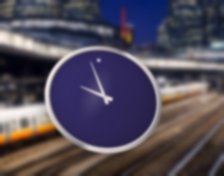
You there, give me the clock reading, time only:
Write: 9:58
